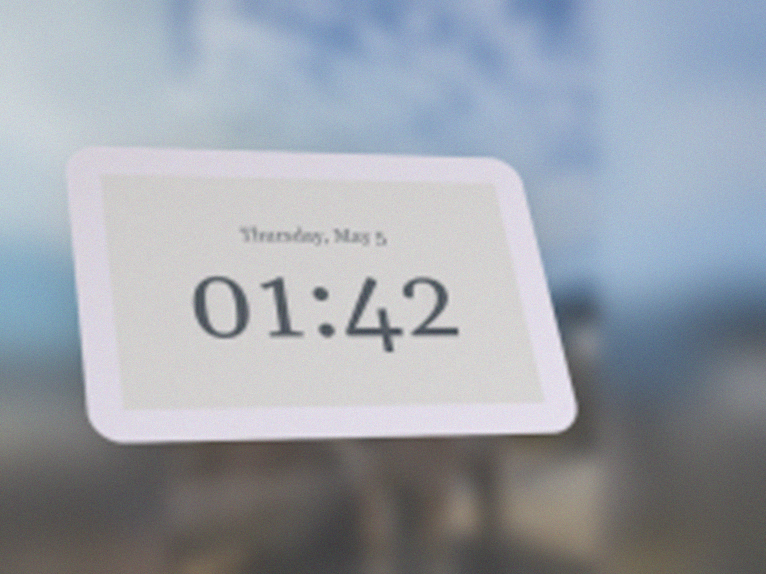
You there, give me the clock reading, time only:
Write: 1:42
